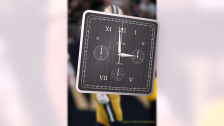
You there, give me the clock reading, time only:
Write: 2:59
